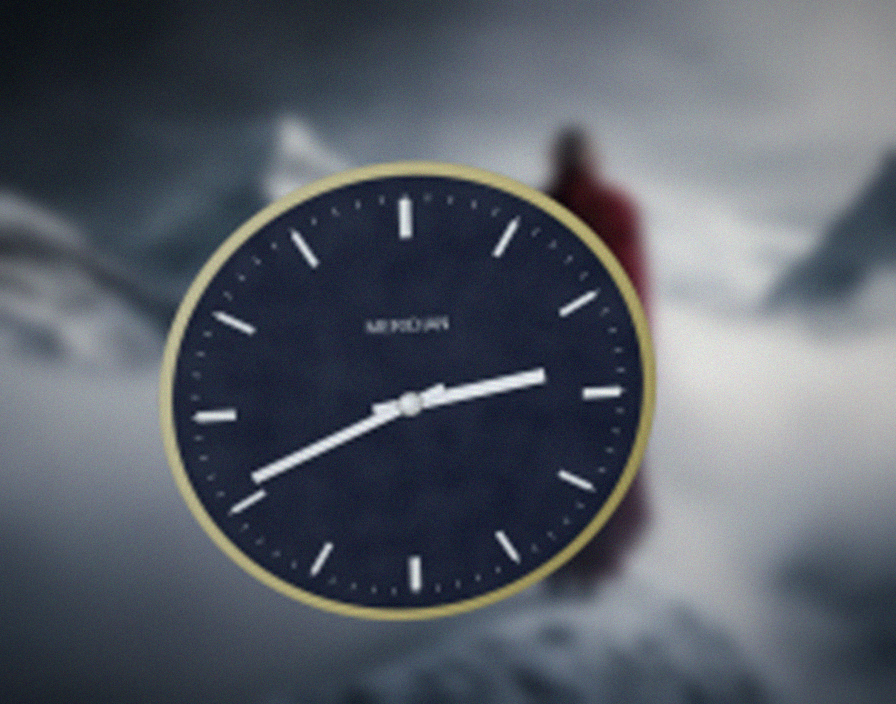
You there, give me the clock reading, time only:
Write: 2:41
